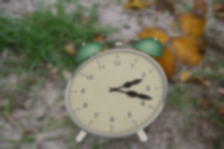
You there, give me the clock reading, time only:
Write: 2:18
